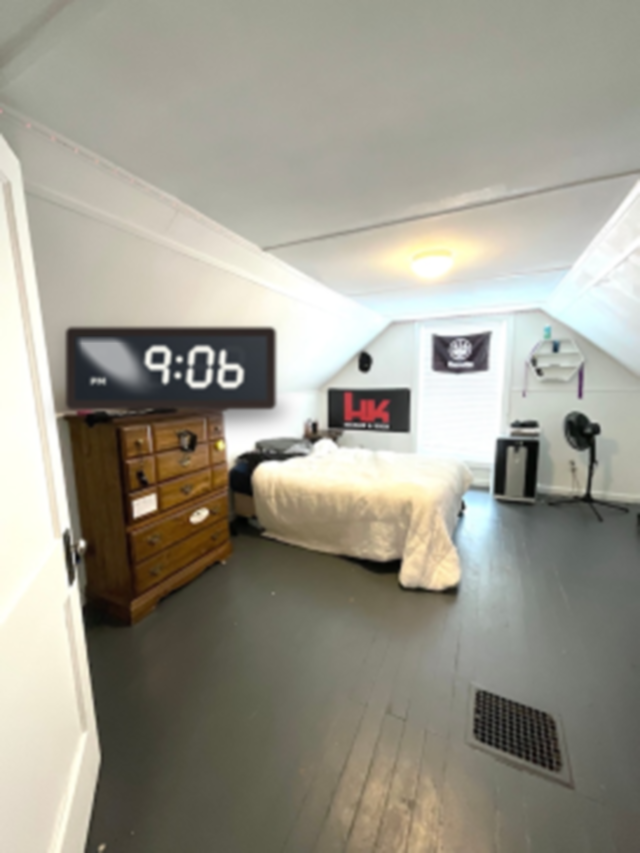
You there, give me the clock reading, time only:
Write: 9:06
